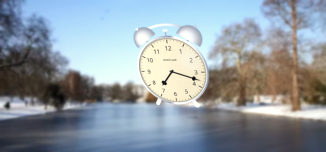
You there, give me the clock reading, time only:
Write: 7:18
